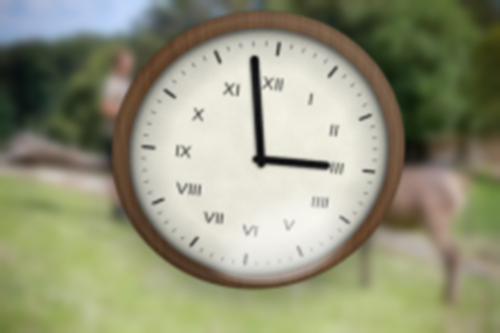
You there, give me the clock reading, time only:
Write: 2:58
